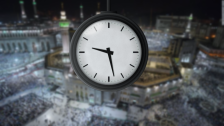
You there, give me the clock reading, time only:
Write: 9:28
